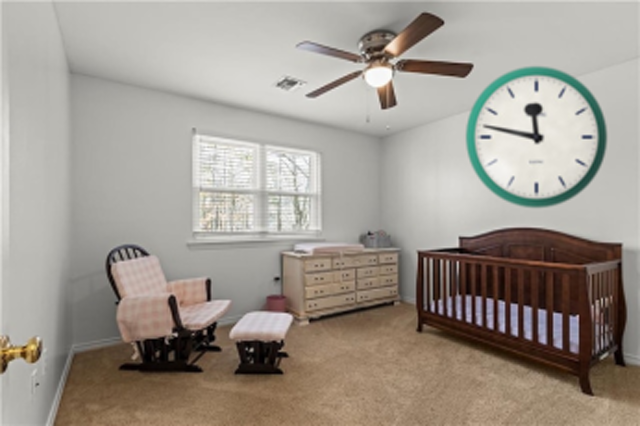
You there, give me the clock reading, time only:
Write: 11:47
